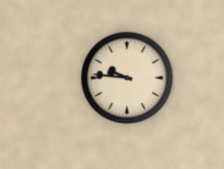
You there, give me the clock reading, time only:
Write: 9:46
